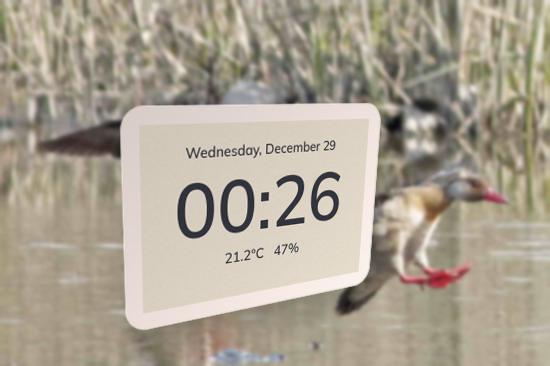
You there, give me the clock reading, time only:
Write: 0:26
